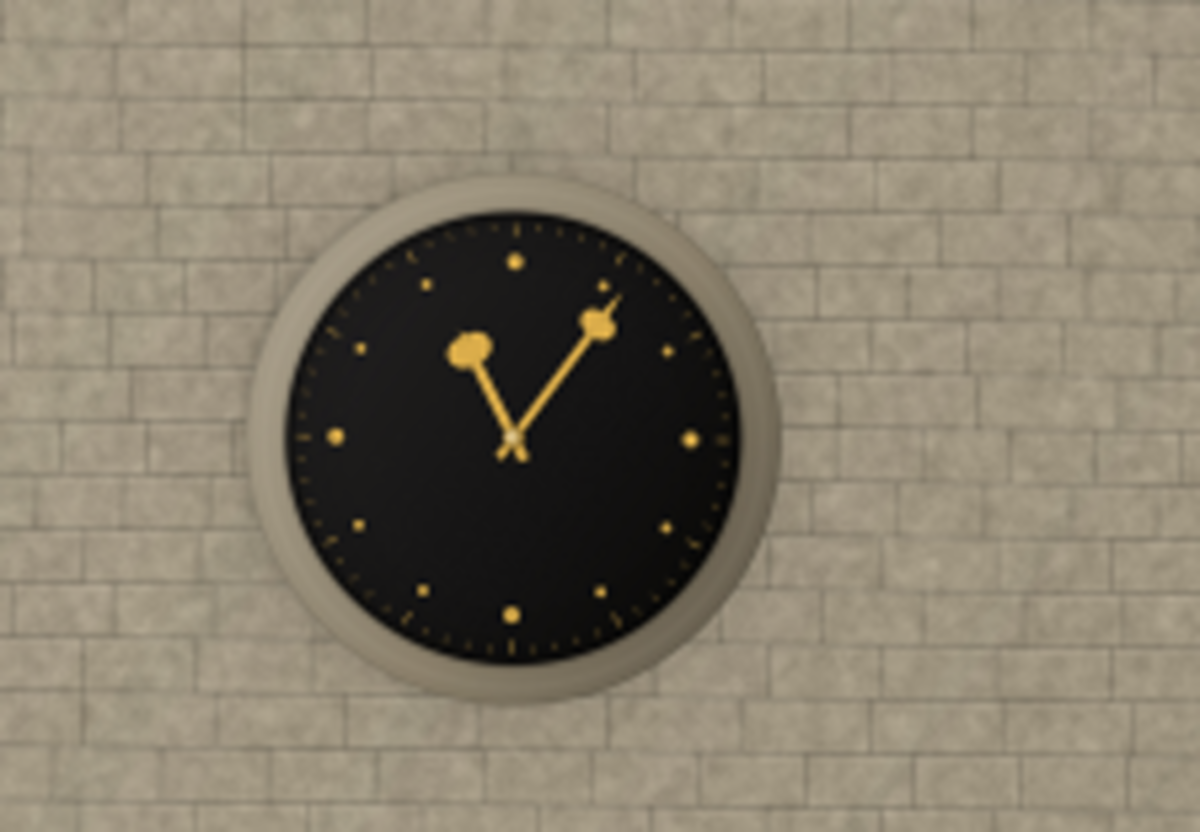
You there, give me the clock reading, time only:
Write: 11:06
